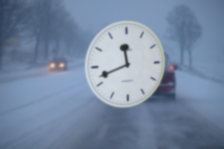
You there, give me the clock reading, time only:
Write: 11:42
